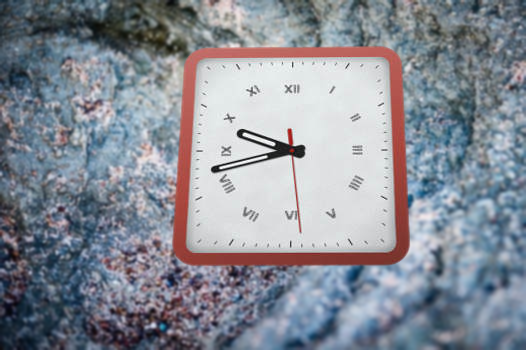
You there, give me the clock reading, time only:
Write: 9:42:29
